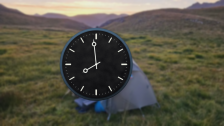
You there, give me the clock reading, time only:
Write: 7:59
